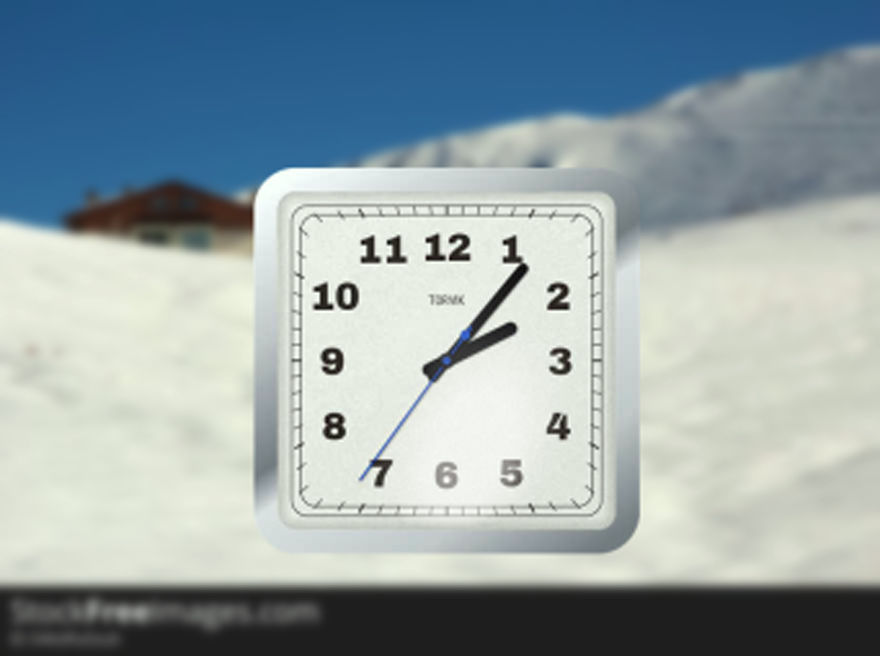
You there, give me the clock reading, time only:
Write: 2:06:36
